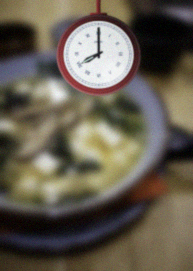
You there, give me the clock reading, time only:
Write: 8:00
